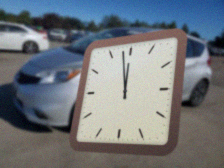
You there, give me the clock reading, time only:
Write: 11:58
